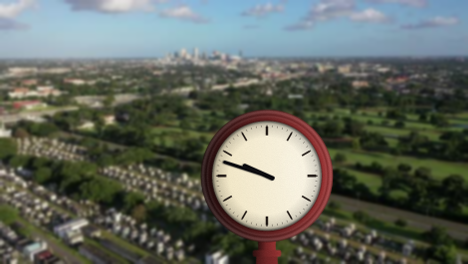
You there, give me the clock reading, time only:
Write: 9:48
